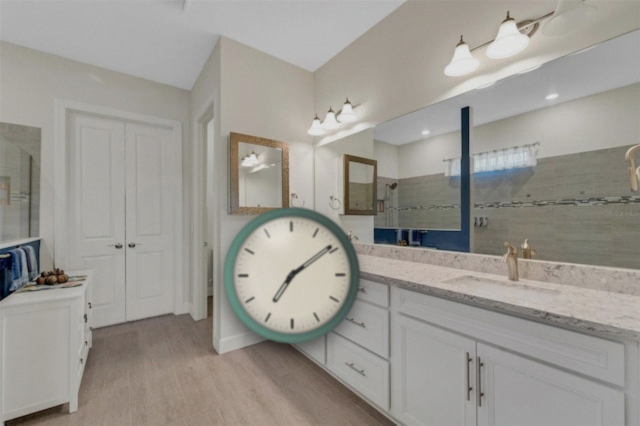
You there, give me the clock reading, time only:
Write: 7:09
